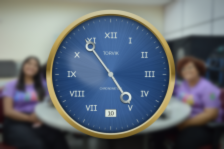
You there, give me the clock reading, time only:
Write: 4:54
